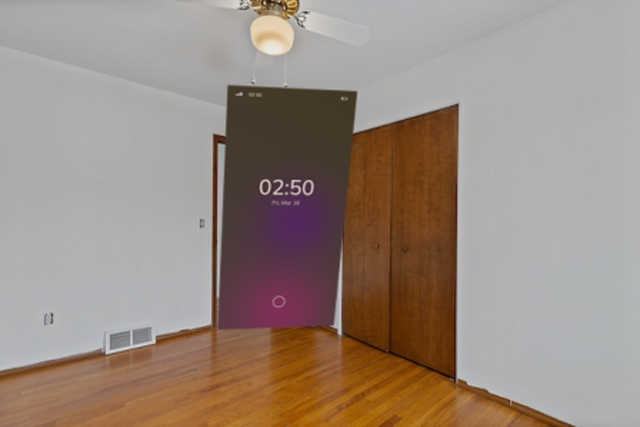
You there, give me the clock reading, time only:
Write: 2:50
